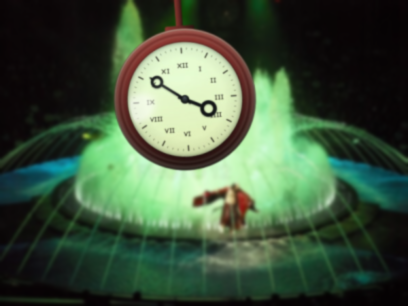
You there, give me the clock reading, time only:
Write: 3:51
